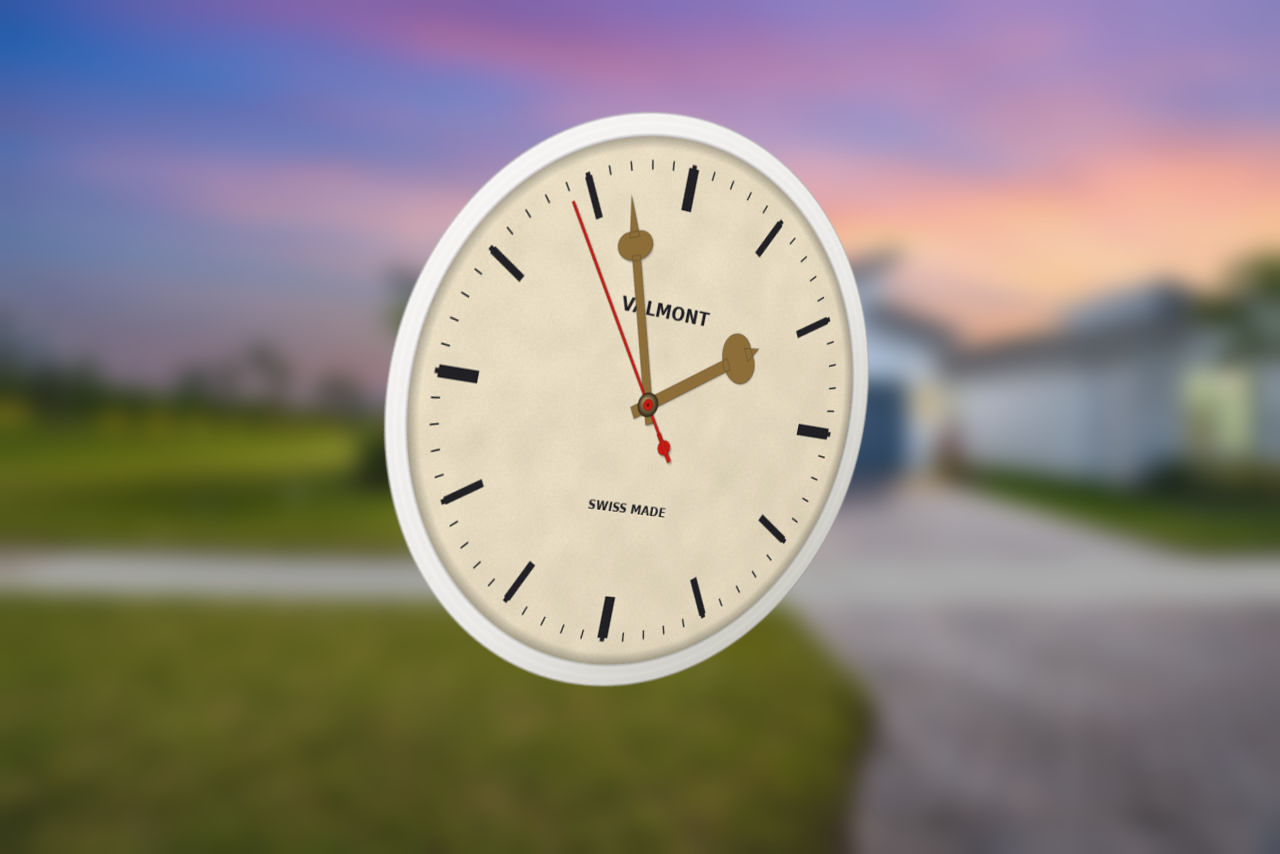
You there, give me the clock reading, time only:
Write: 1:56:54
